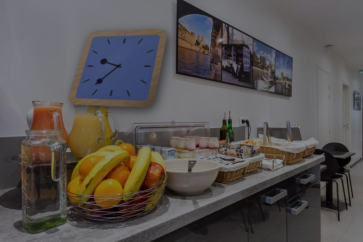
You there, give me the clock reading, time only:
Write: 9:37
